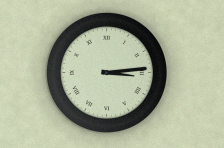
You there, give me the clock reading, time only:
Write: 3:14
